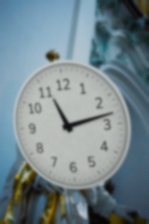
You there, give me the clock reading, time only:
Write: 11:13
